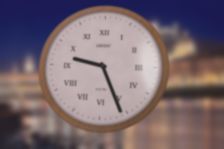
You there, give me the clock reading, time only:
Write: 9:26
